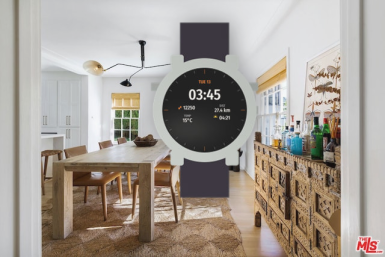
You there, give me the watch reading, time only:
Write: 3:45
